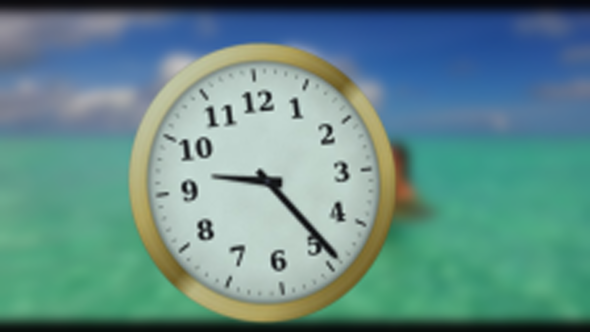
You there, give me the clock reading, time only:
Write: 9:24
